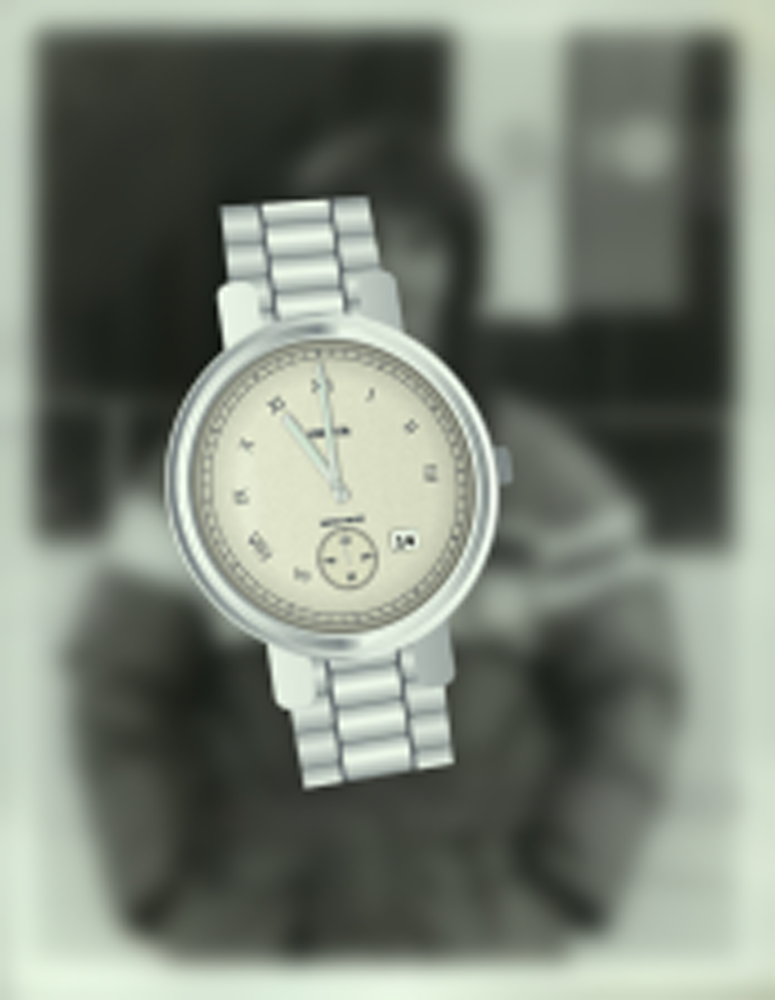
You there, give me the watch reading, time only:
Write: 11:00
